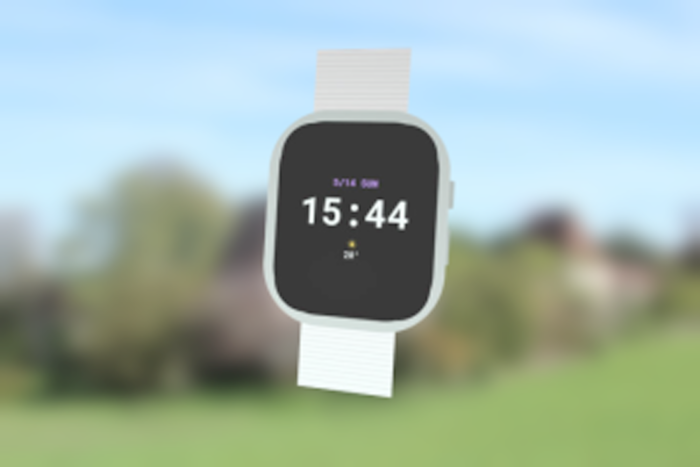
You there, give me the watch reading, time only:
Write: 15:44
